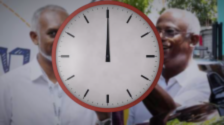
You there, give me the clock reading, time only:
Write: 12:00
